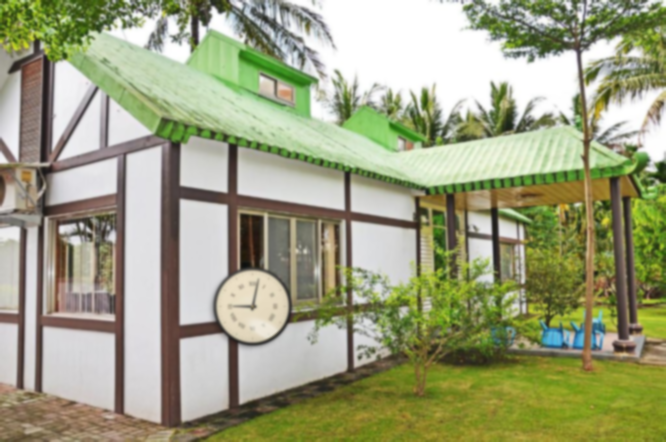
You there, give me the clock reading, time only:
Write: 9:02
